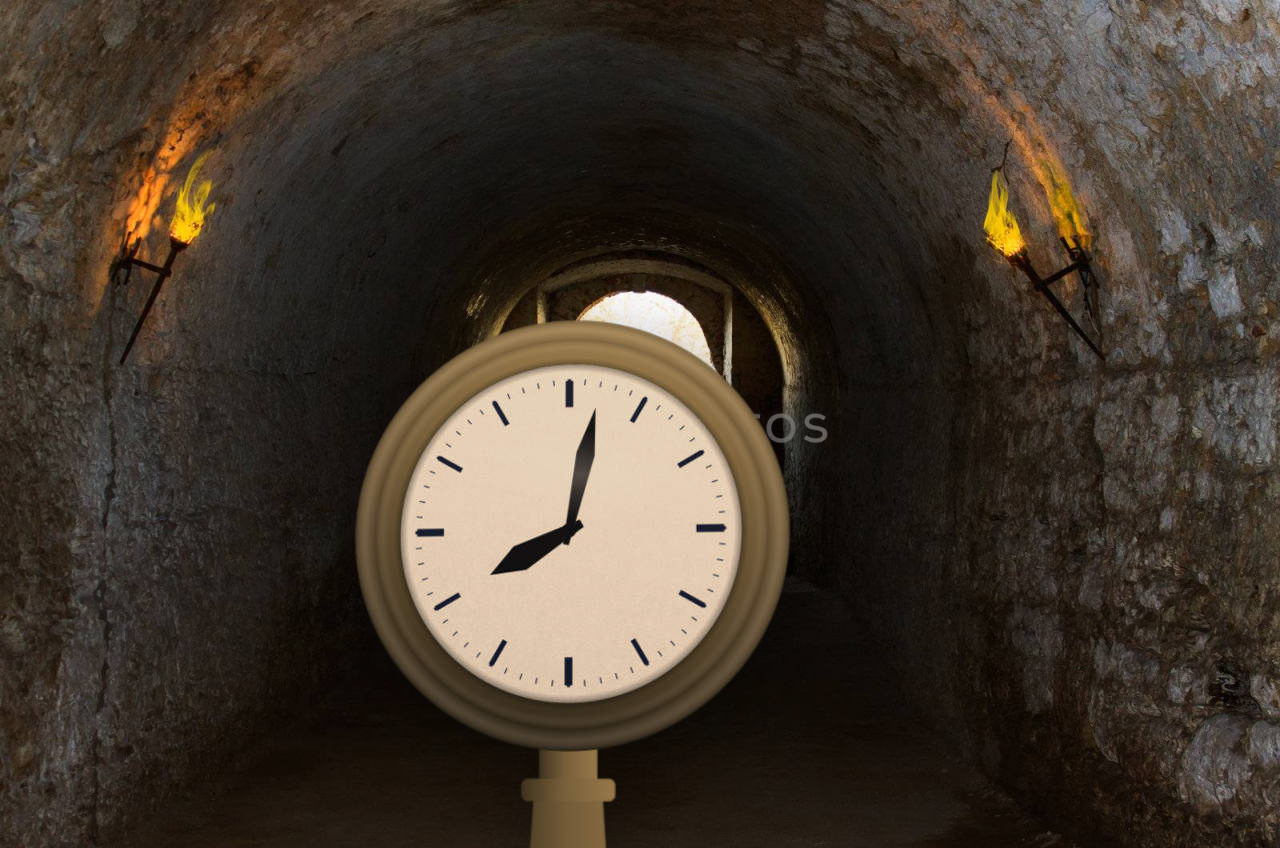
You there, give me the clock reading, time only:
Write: 8:02
